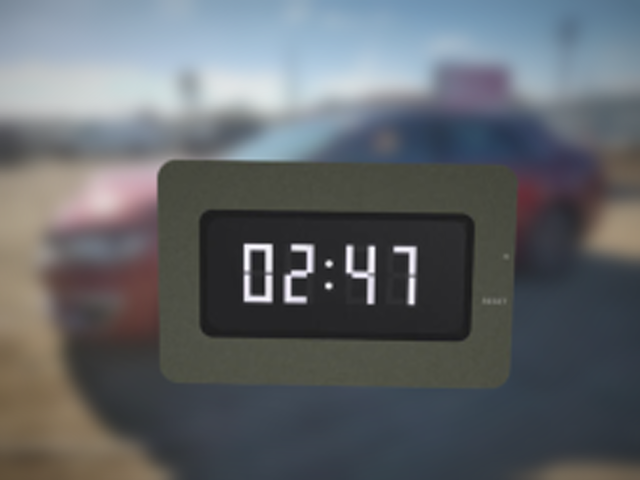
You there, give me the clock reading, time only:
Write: 2:47
